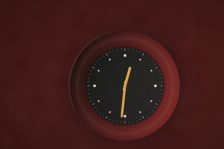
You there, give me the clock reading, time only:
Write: 12:31
